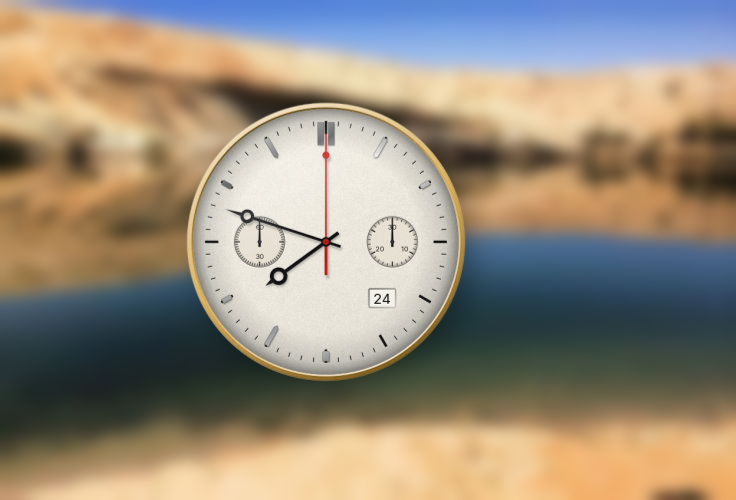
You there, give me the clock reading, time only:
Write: 7:48
